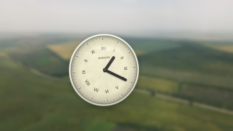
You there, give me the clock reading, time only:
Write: 1:20
